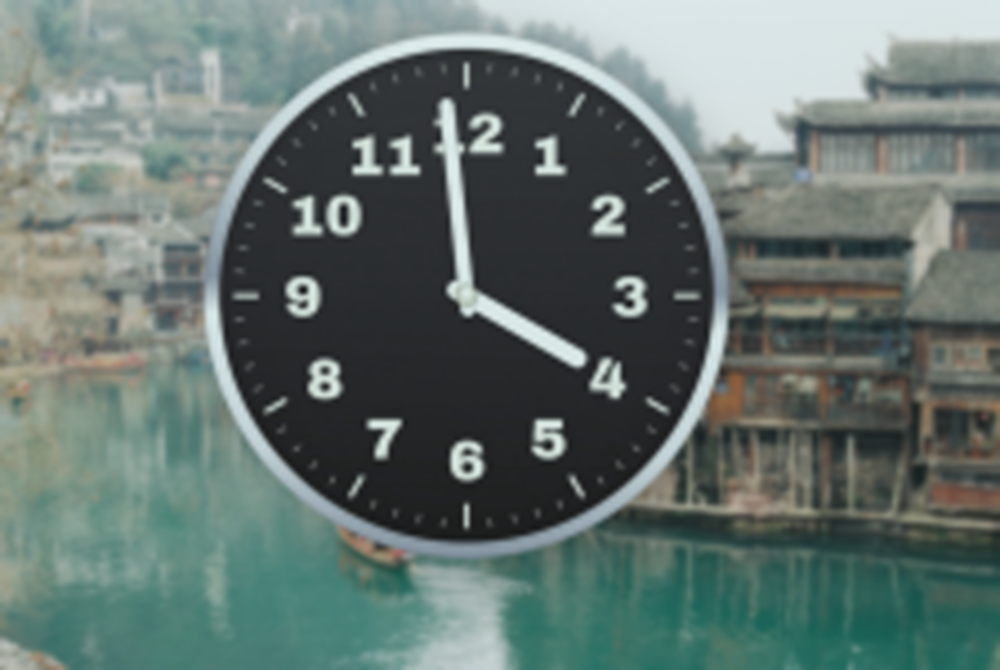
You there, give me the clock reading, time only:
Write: 3:59
